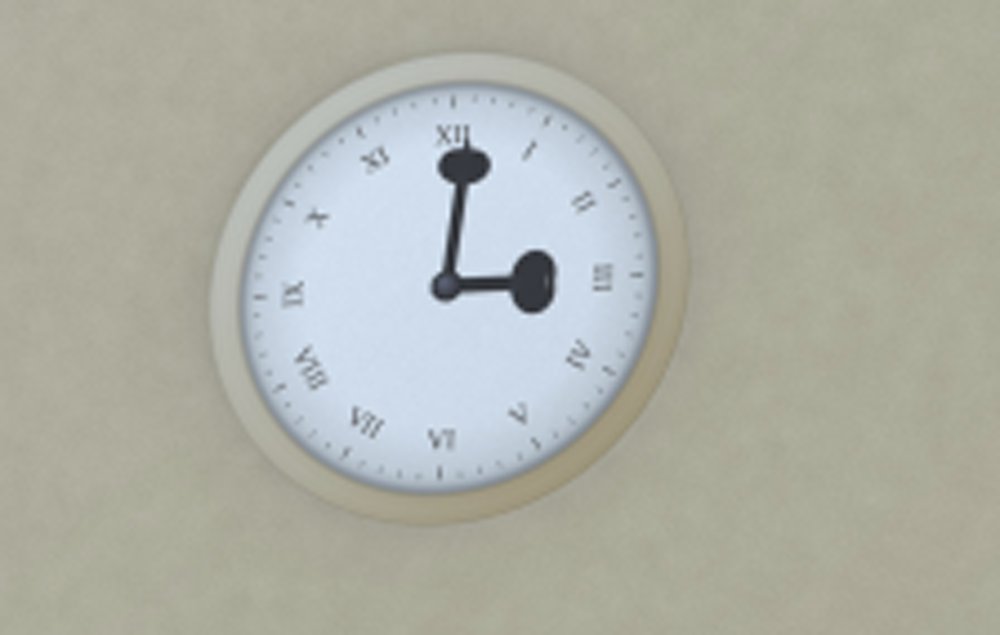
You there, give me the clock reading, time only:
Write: 3:01
